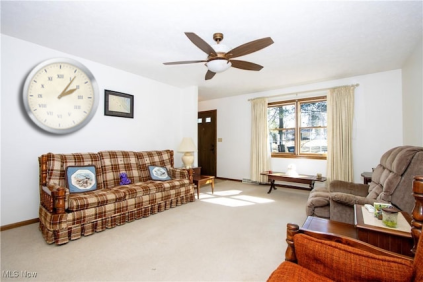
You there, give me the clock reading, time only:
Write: 2:06
